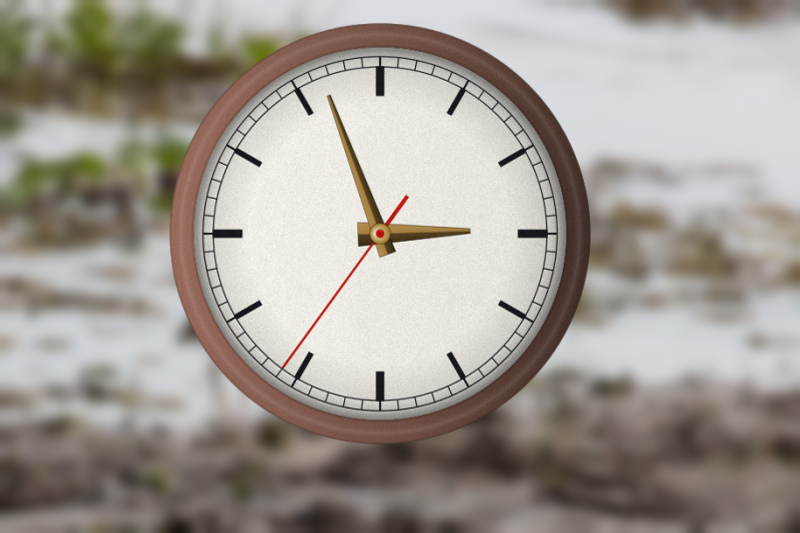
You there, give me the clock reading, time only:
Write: 2:56:36
